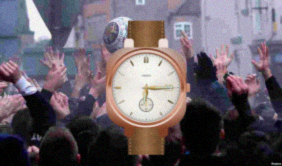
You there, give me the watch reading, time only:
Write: 6:15
